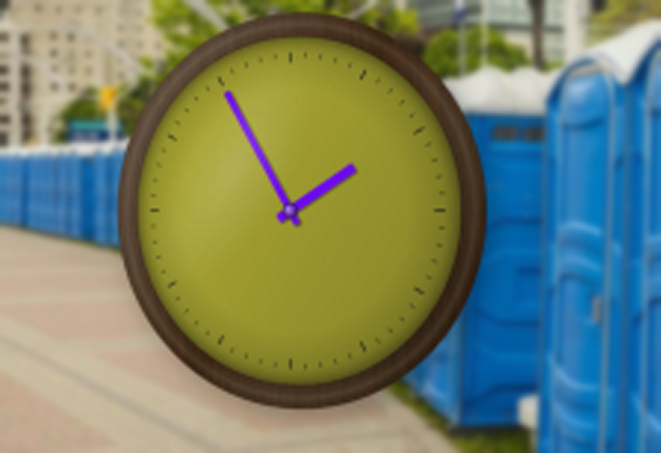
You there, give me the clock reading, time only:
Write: 1:55
